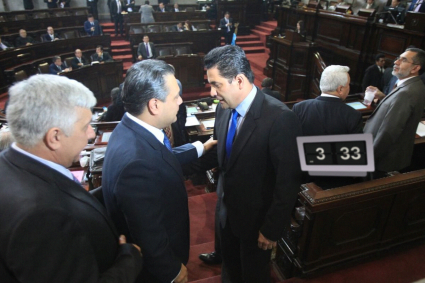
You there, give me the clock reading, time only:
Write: 3:33
